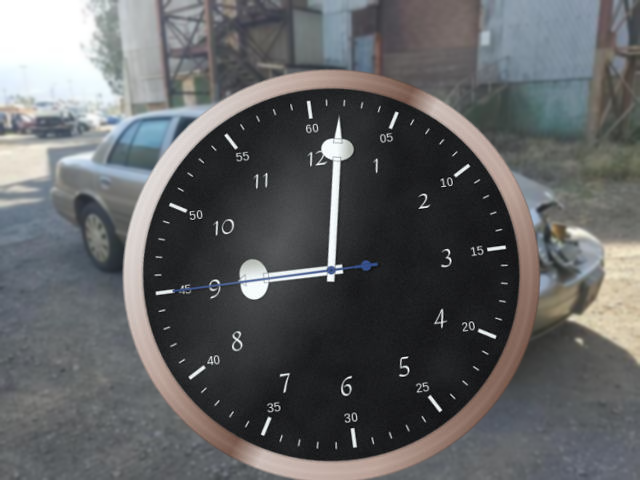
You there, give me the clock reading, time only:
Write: 9:01:45
